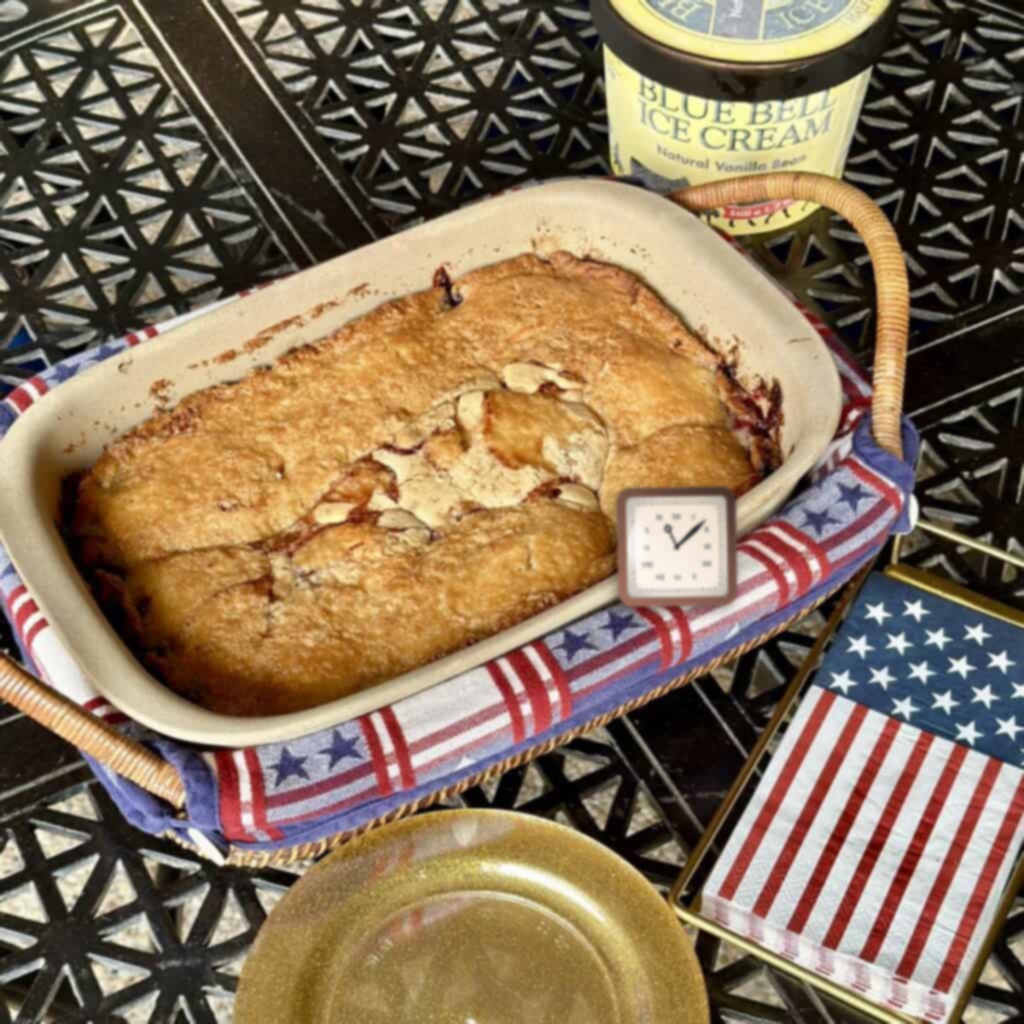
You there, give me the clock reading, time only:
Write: 11:08
